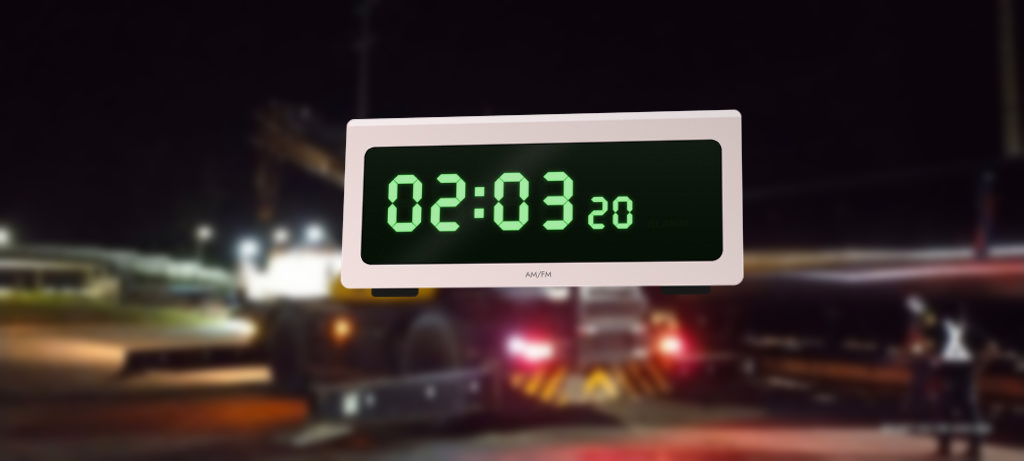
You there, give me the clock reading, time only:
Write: 2:03:20
